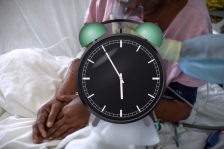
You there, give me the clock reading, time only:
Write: 5:55
